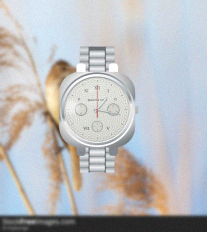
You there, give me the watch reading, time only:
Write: 1:17
